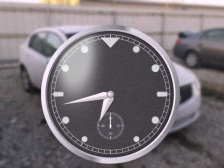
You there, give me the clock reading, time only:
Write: 6:43
